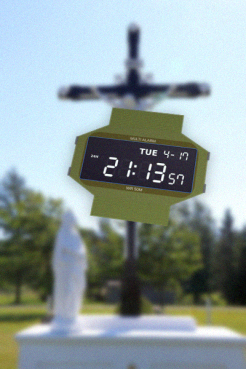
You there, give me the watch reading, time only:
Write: 21:13:57
